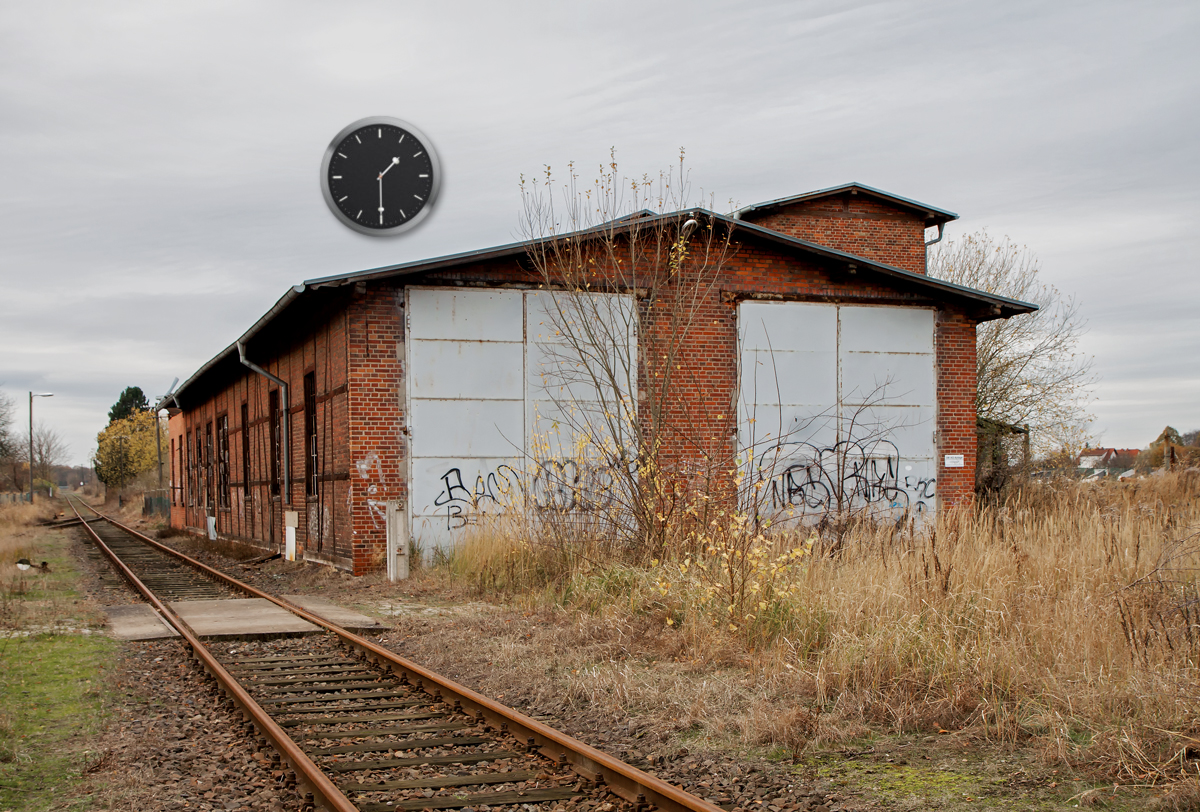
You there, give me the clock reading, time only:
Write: 1:30
